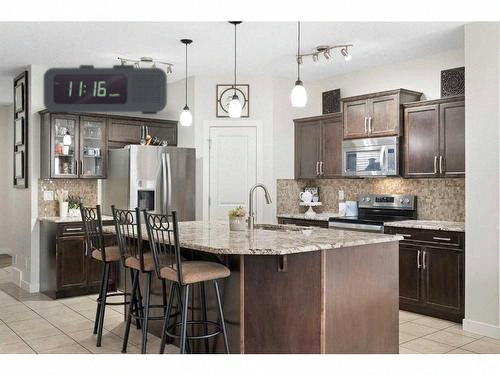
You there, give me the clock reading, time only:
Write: 11:16
